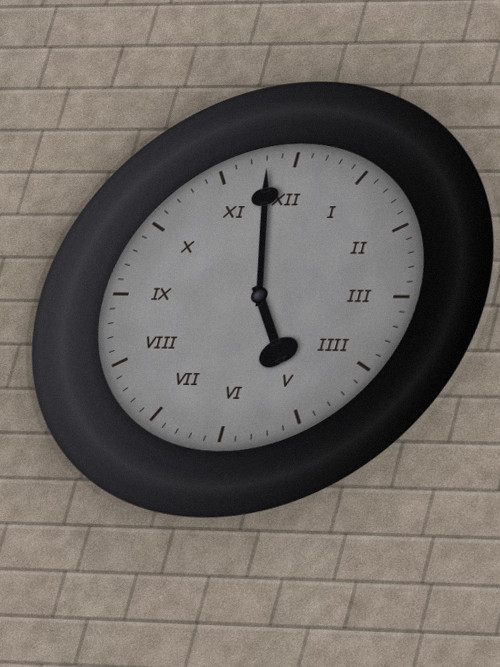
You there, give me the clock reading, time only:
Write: 4:58
